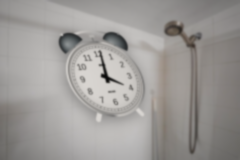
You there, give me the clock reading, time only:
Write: 4:01
